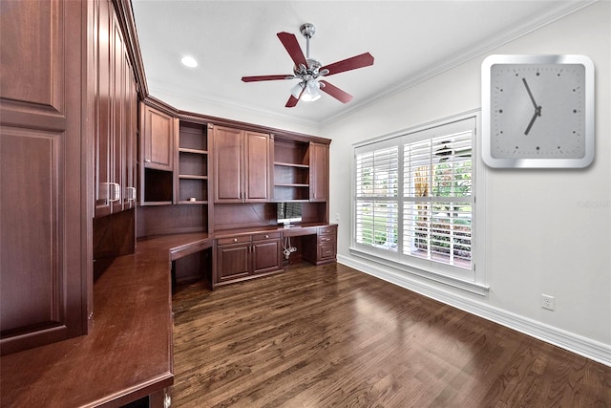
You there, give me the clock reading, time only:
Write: 6:56
